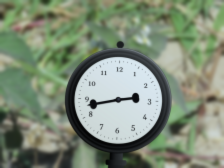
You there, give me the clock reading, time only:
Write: 2:43
